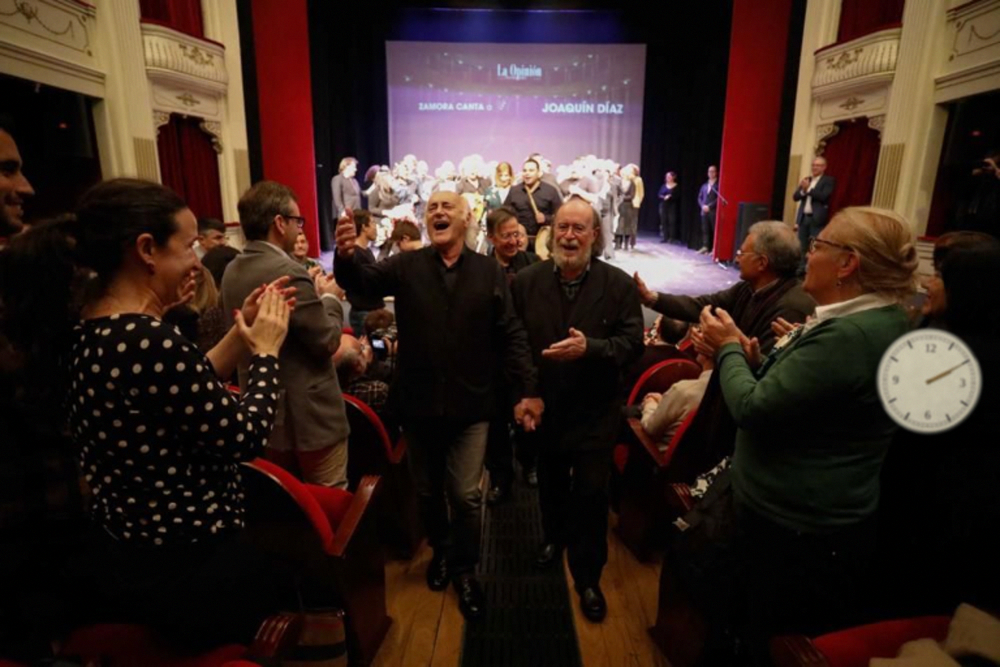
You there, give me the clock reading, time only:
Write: 2:10
